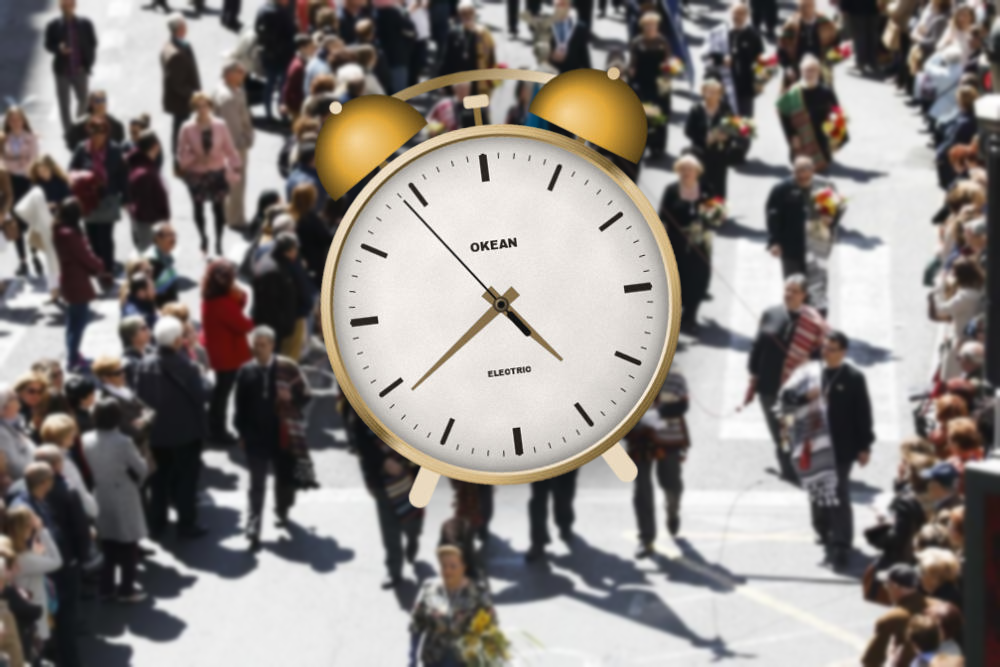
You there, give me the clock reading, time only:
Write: 4:38:54
